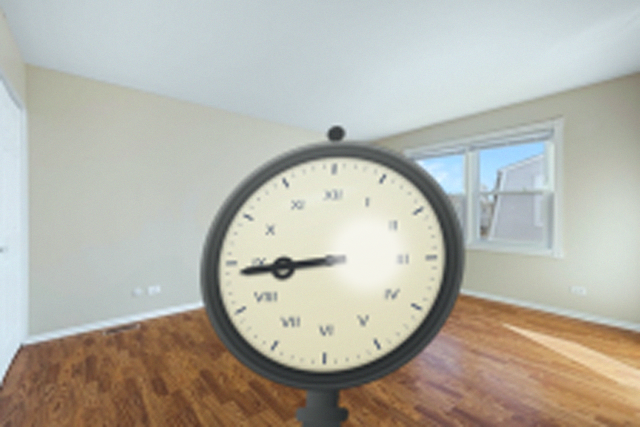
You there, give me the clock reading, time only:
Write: 8:44
